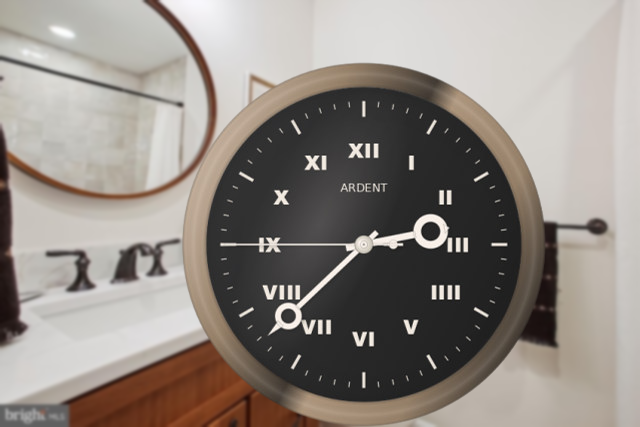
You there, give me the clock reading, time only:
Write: 2:37:45
